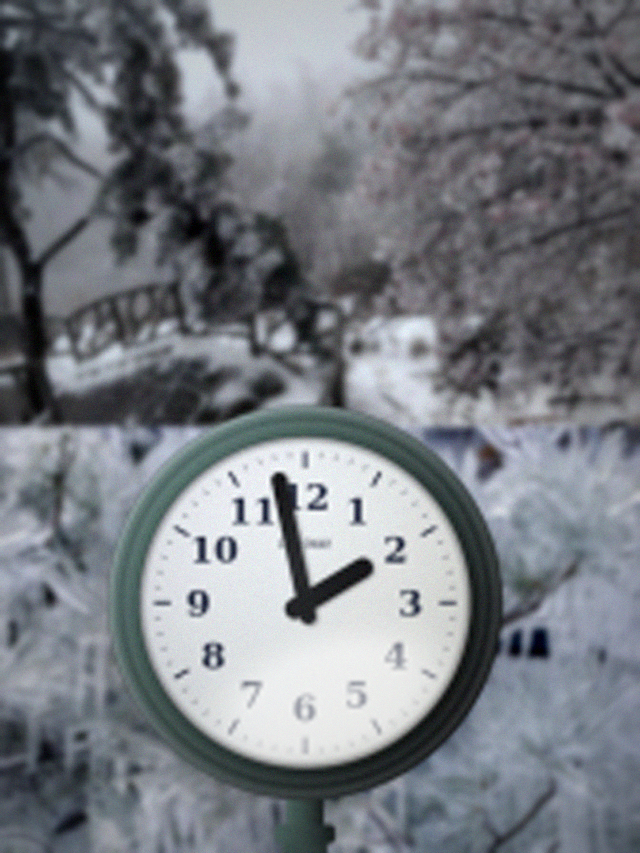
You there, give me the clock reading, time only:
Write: 1:58
